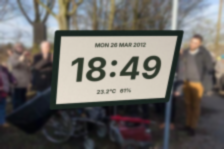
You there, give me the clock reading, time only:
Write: 18:49
